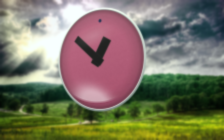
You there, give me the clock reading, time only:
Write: 12:51
